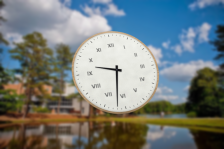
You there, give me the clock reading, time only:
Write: 9:32
